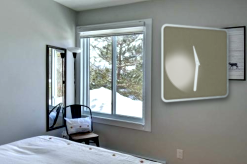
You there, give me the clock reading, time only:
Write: 11:31
